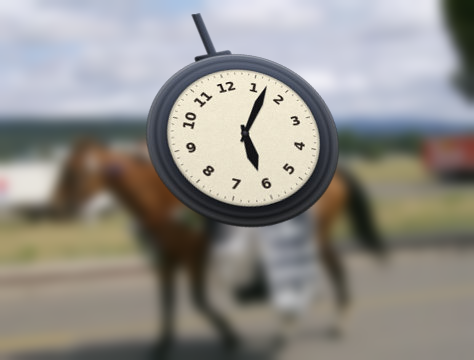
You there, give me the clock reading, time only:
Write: 6:07
